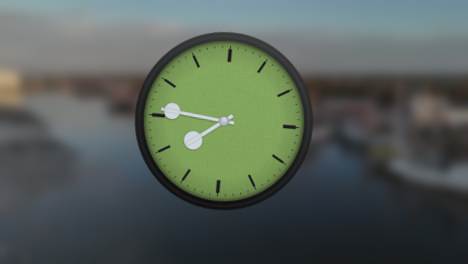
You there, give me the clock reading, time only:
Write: 7:46
